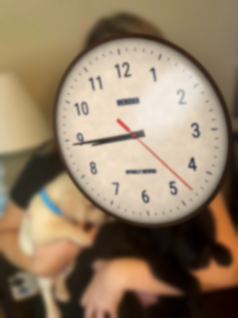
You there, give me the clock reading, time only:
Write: 8:44:23
